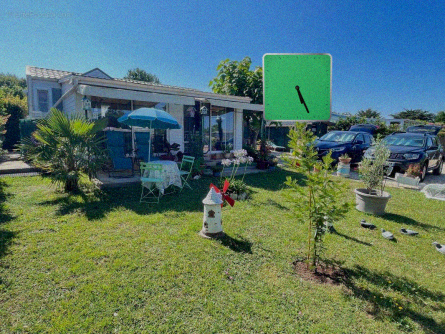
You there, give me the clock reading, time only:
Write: 5:26
